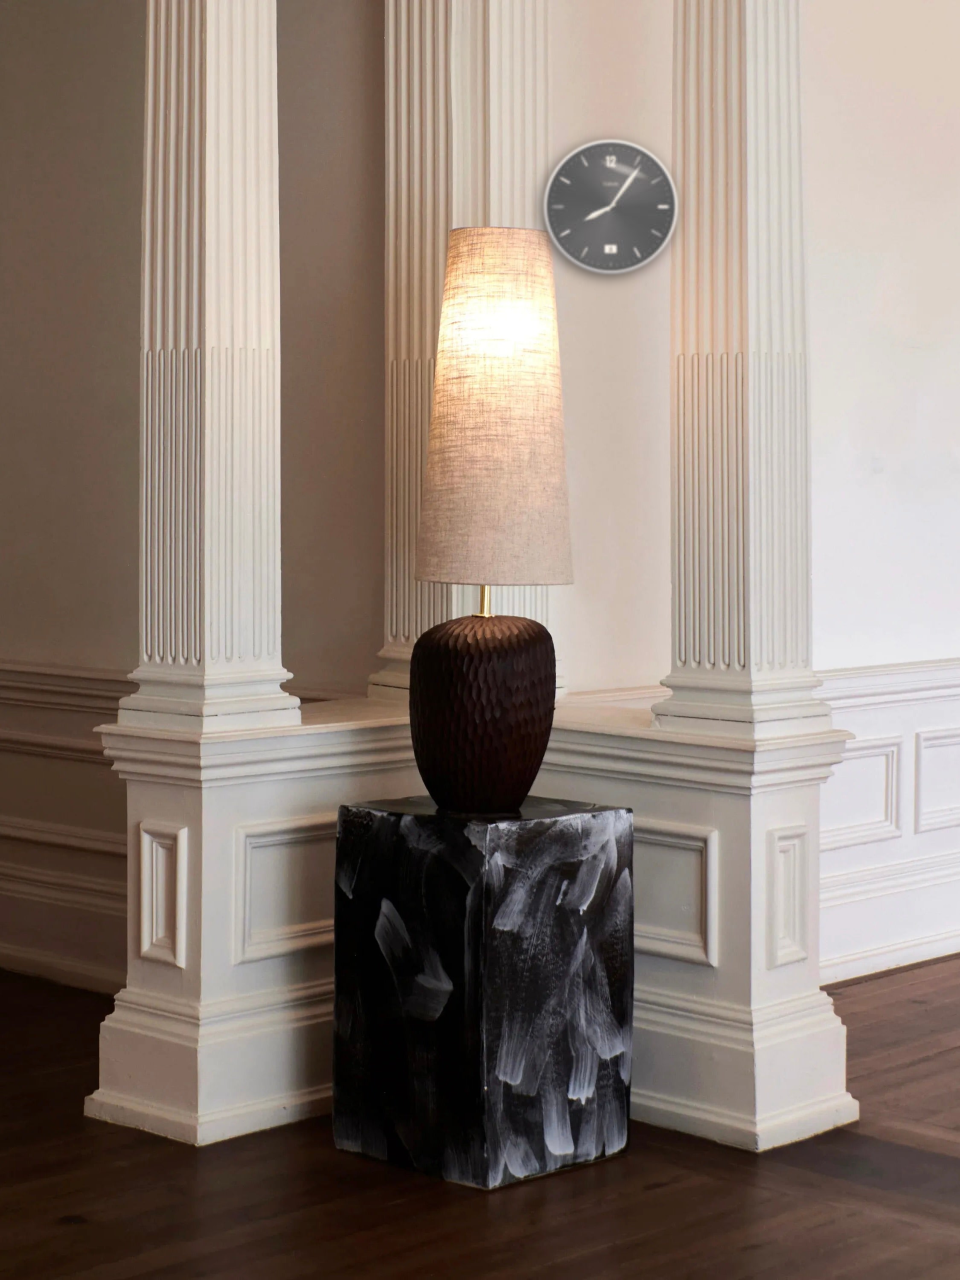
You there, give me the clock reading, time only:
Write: 8:06
